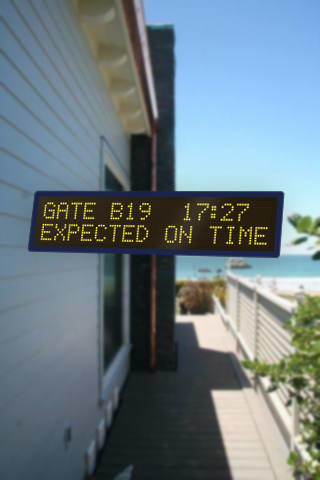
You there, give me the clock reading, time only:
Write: 17:27
